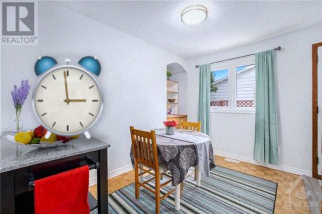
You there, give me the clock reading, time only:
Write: 2:59
